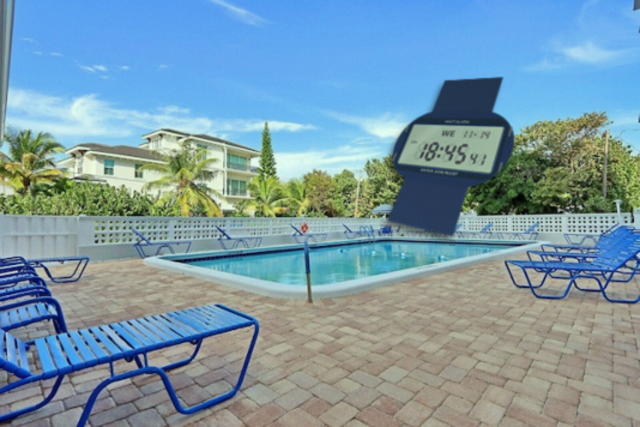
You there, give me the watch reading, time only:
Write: 18:45:41
